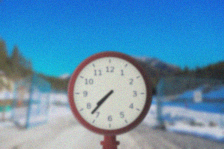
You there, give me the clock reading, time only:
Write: 7:37
